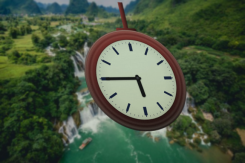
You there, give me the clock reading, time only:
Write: 5:45
